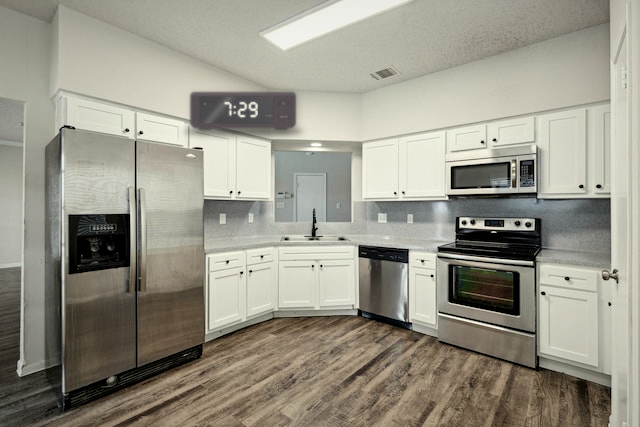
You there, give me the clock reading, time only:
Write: 7:29
